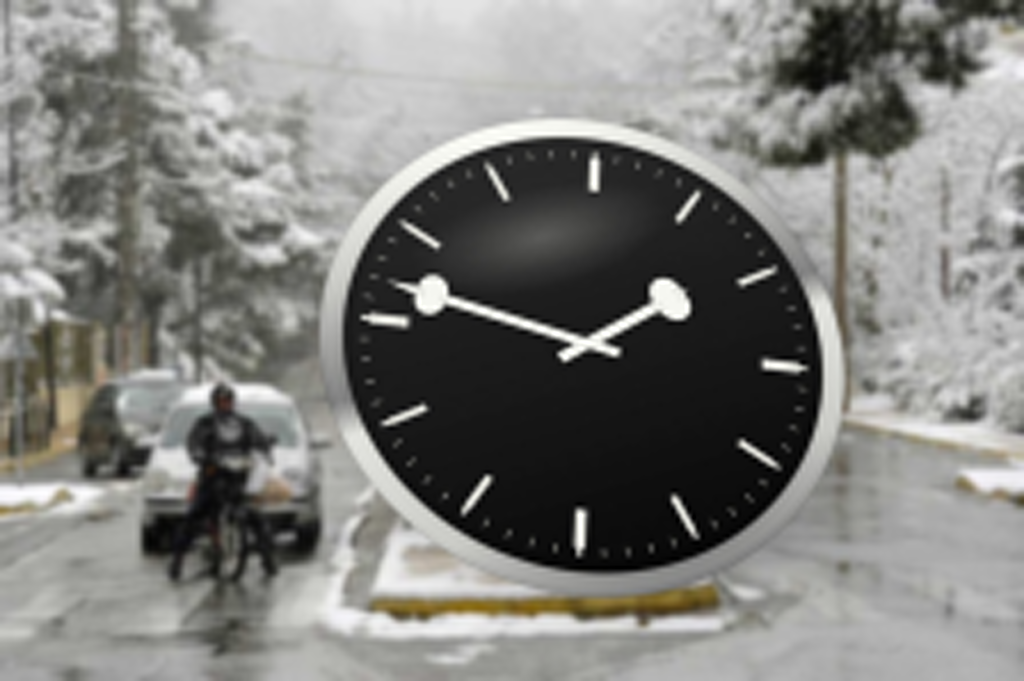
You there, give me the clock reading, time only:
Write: 1:47
